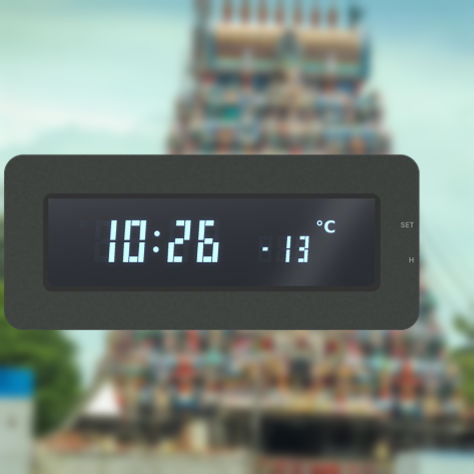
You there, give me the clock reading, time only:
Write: 10:26
